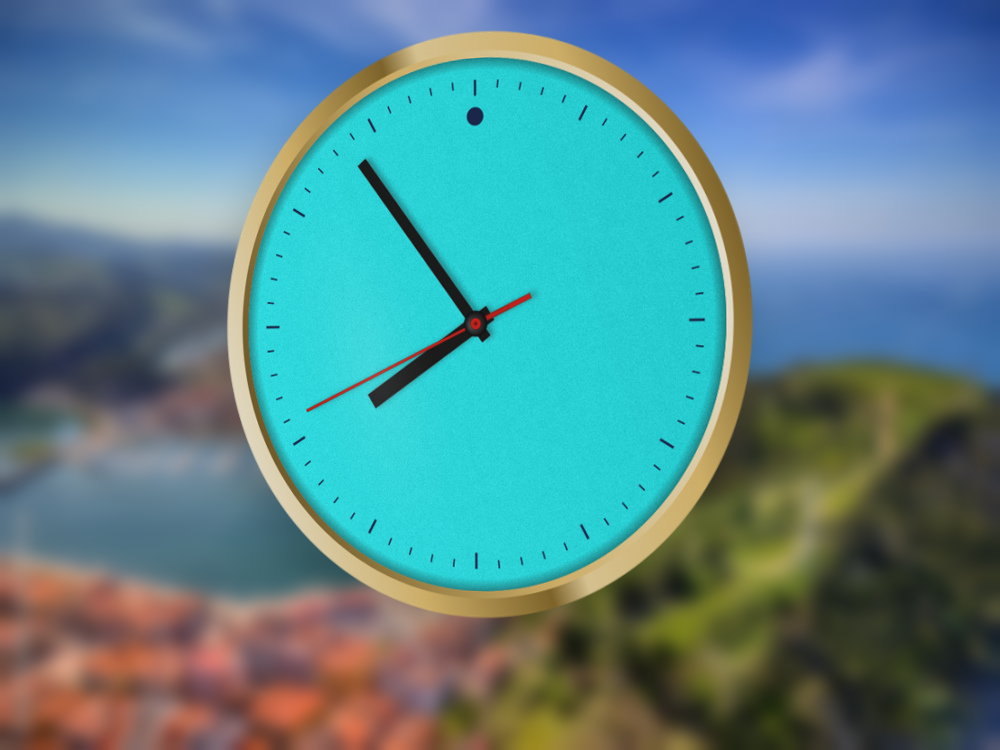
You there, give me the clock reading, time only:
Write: 7:53:41
